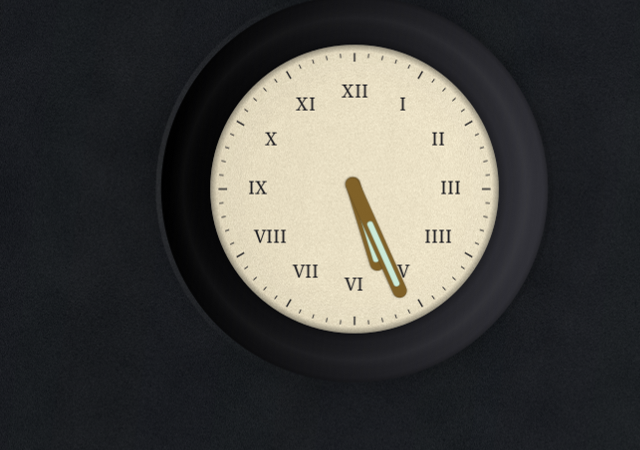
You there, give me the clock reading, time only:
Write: 5:26
